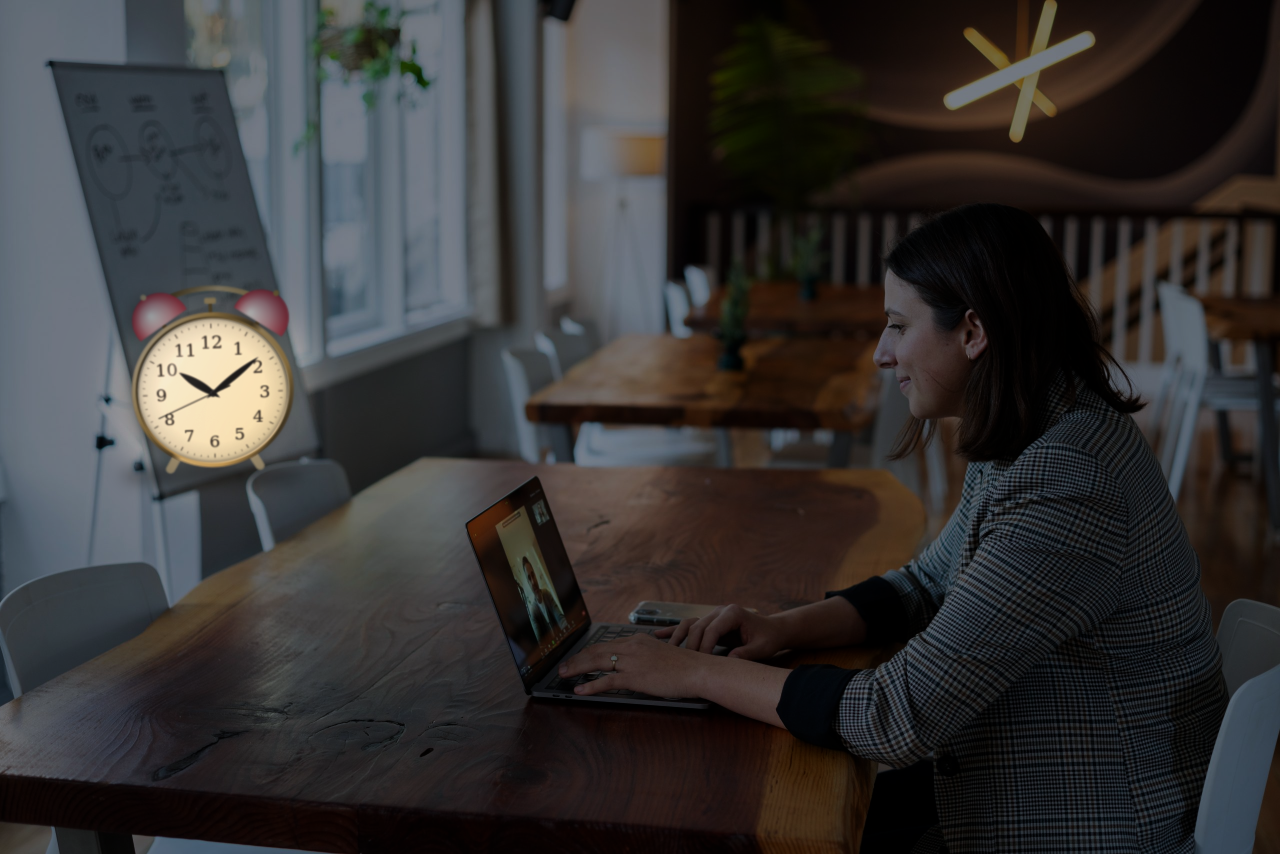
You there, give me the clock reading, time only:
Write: 10:08:41
